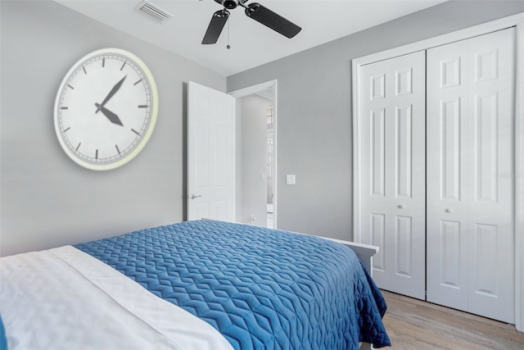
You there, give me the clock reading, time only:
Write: 4:07
